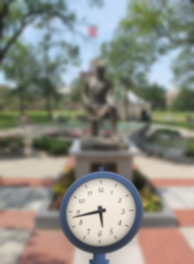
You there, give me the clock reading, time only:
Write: 5:43
